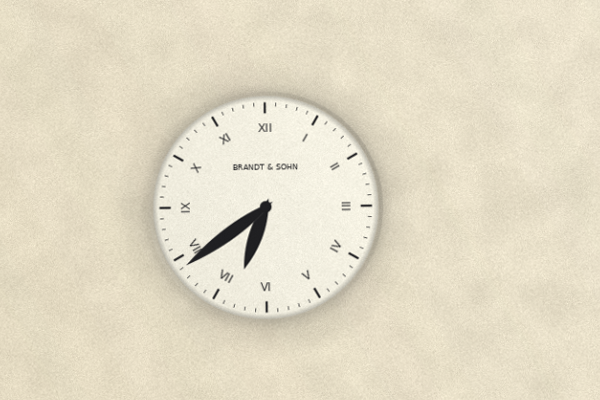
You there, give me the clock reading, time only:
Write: 6:39
